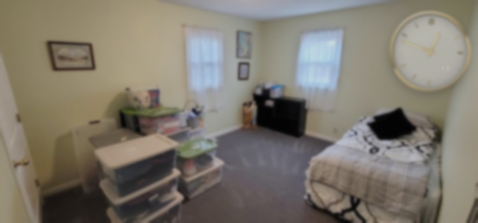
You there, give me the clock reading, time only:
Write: 12:48
